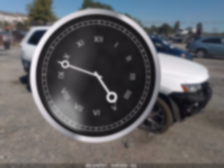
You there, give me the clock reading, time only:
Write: 4:48
